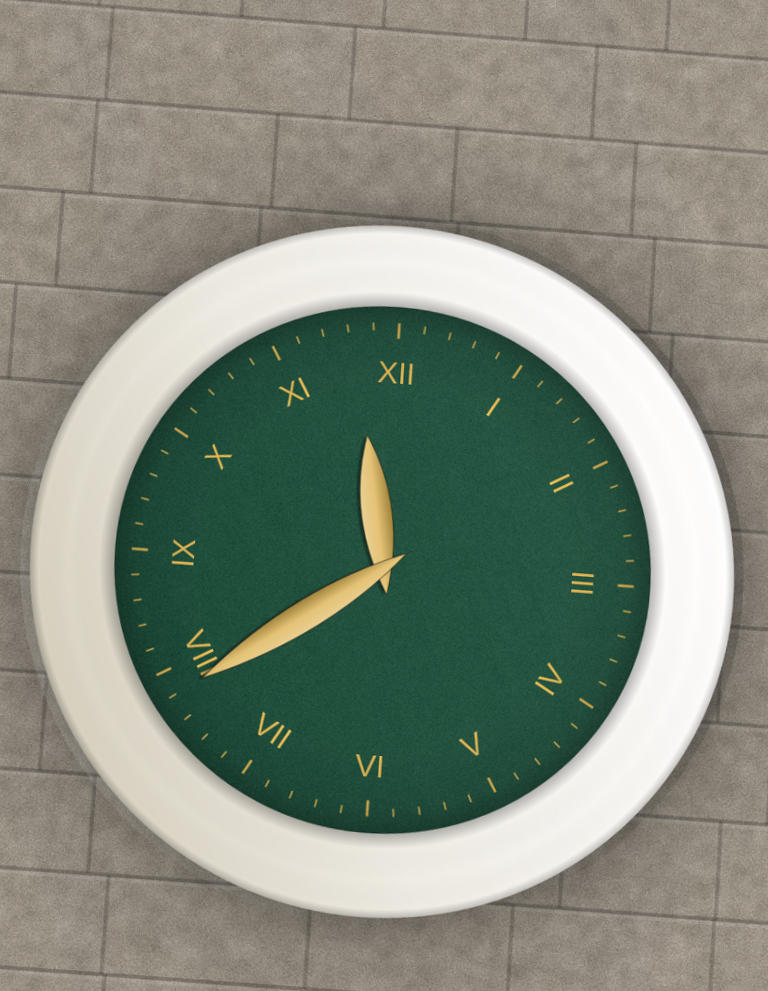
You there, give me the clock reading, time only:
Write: 11:39
